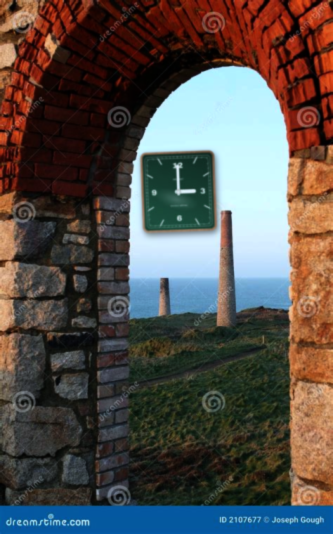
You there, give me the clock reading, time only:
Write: 3:00
